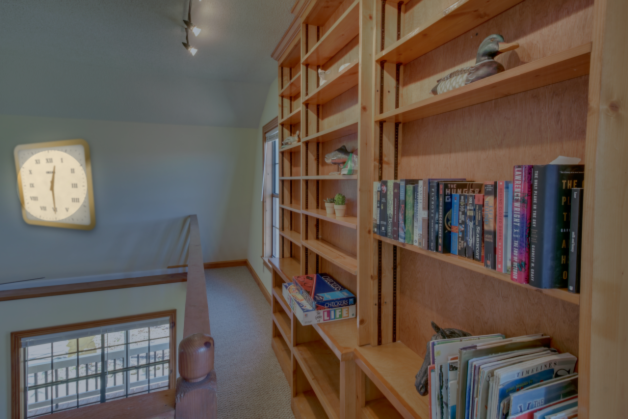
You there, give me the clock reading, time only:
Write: 12:30
